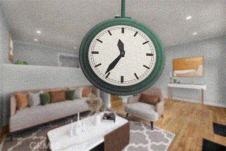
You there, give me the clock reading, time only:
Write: 11:36
